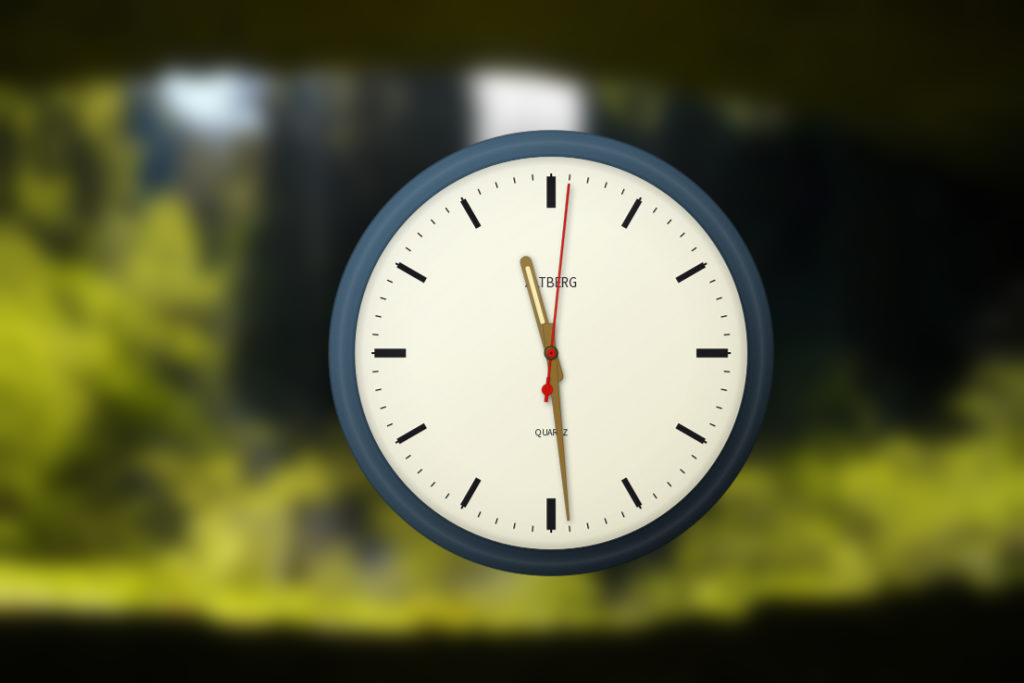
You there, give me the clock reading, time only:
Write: 11:29:01
